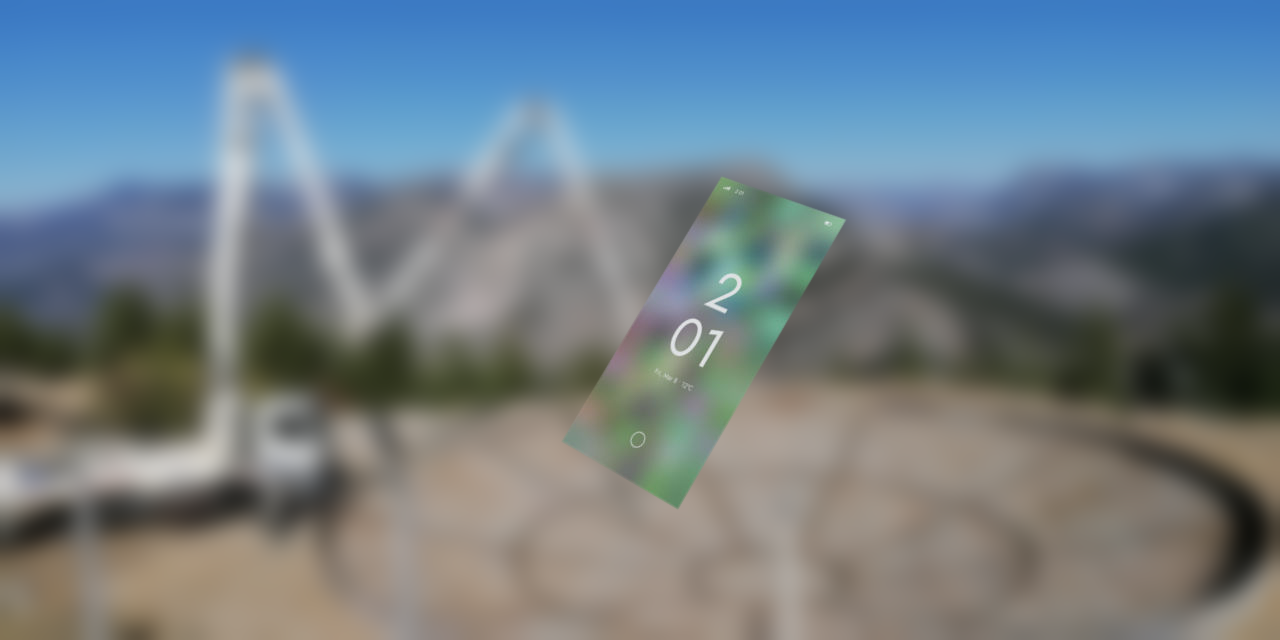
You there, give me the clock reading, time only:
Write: 2:01
